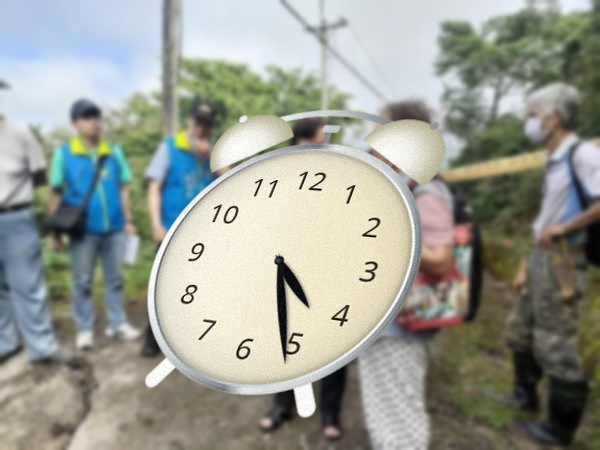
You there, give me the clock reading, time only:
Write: 4:26
